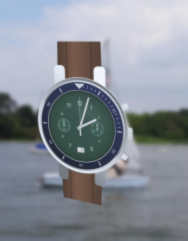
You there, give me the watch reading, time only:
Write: 2:03
